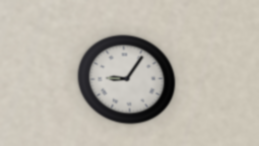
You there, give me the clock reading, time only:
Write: 9:06
